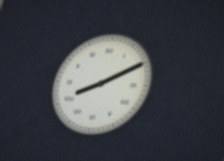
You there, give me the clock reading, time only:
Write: 8:10
